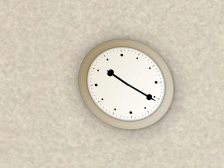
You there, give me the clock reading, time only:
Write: 10:21
